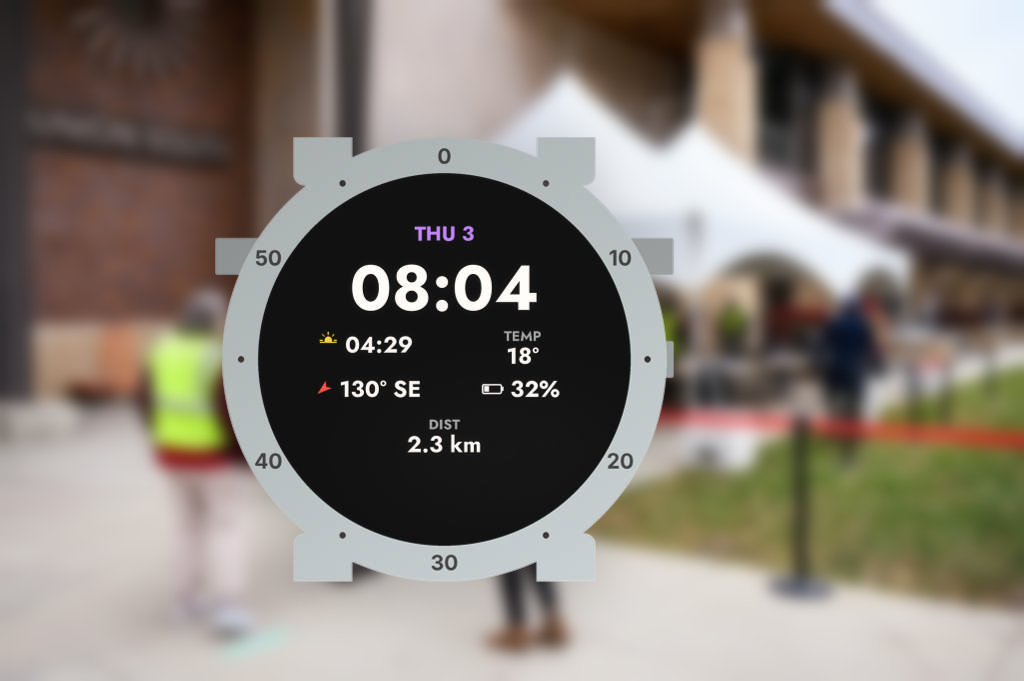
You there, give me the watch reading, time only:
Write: 8:04
